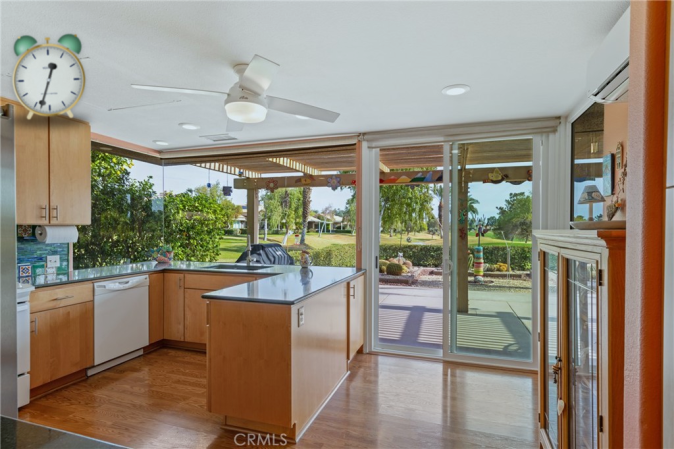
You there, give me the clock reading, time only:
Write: 12:33
